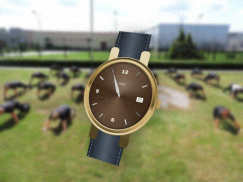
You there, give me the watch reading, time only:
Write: 10:55
